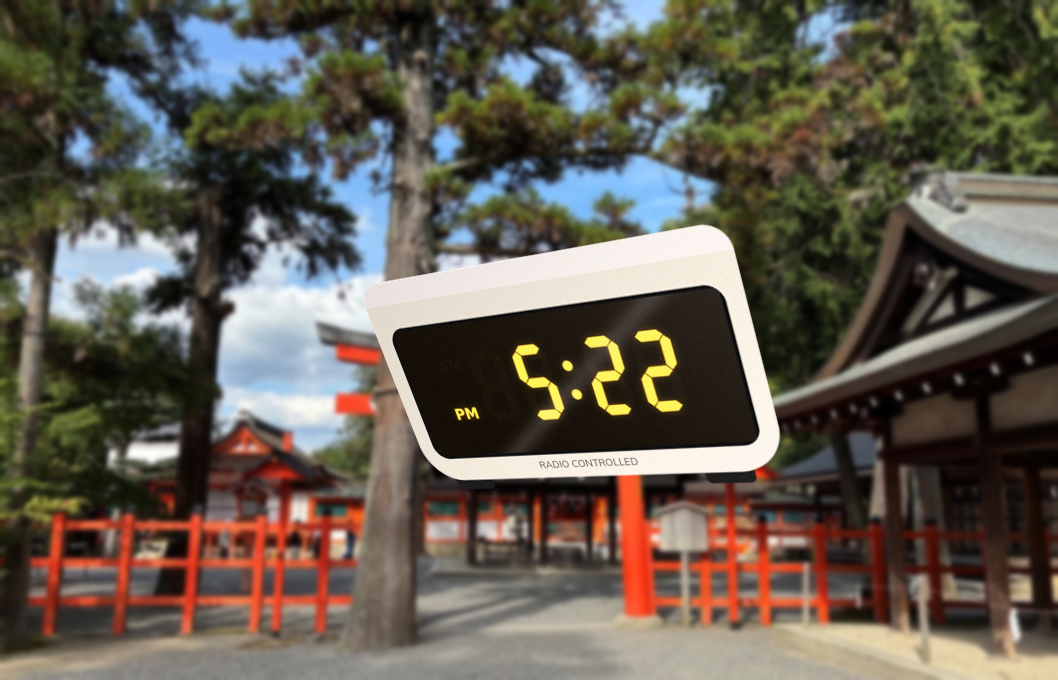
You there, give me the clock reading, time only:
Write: 5:22
